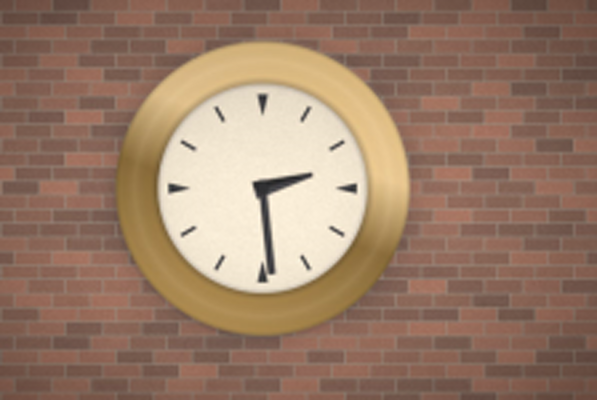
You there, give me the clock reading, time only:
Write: 2:29
